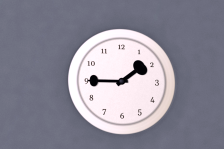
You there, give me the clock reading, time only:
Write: 1:45
